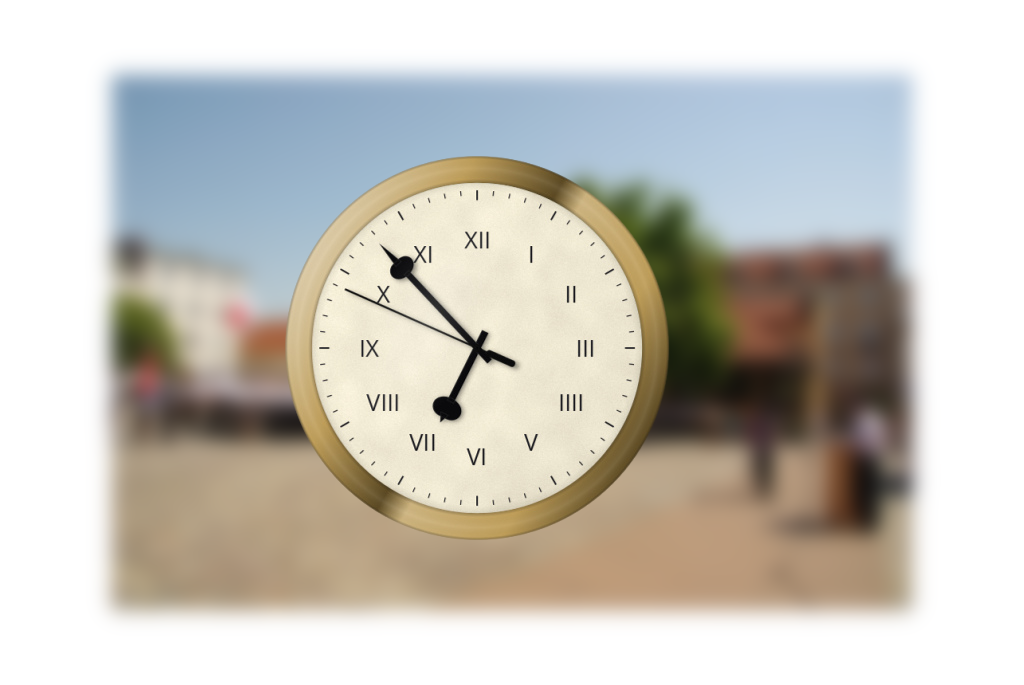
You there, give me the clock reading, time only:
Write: 6:52:49
